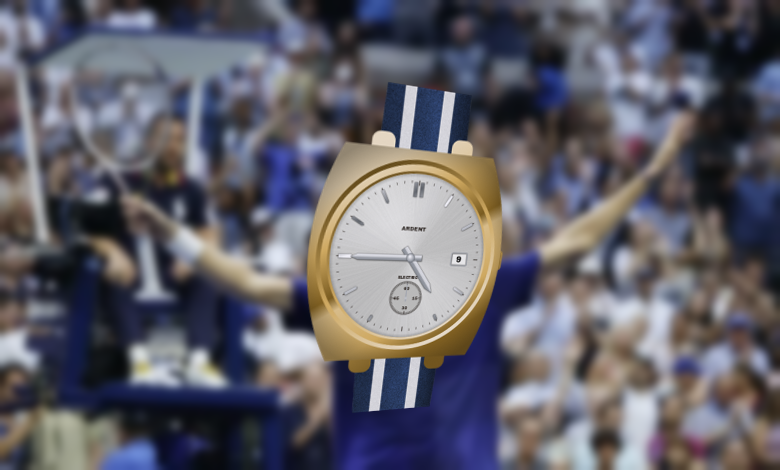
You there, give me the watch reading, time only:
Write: 4:45
